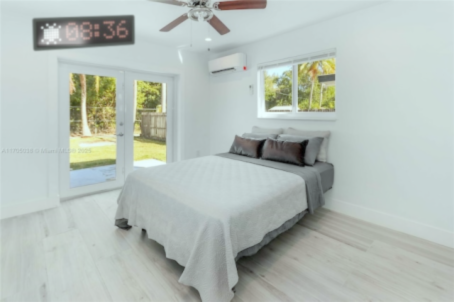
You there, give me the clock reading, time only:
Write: 8:36
